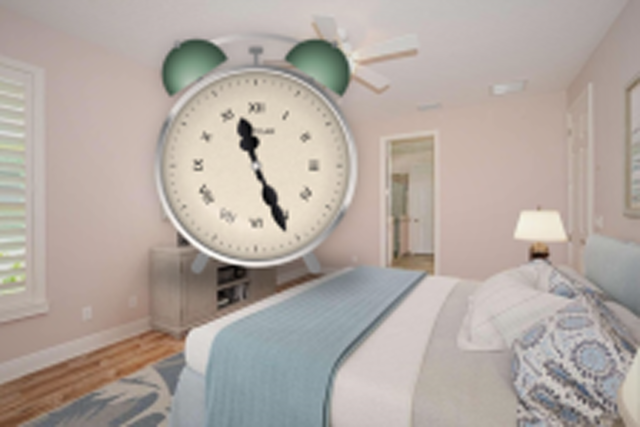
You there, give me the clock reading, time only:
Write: 11:26
